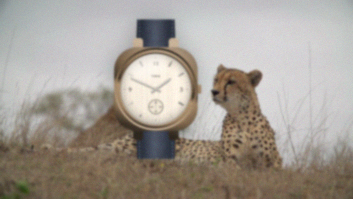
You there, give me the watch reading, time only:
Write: 1:49
